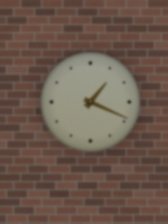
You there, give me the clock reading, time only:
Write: 1:19
